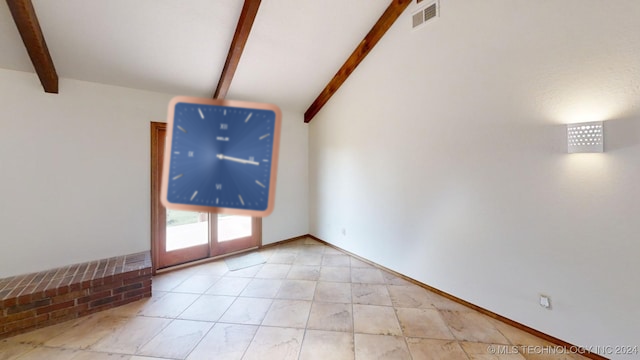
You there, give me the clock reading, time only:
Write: 3:16
